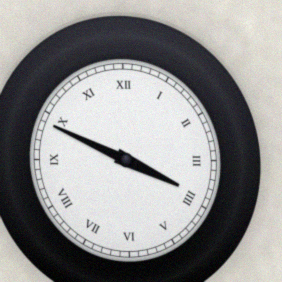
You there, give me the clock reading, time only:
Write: 3:49
